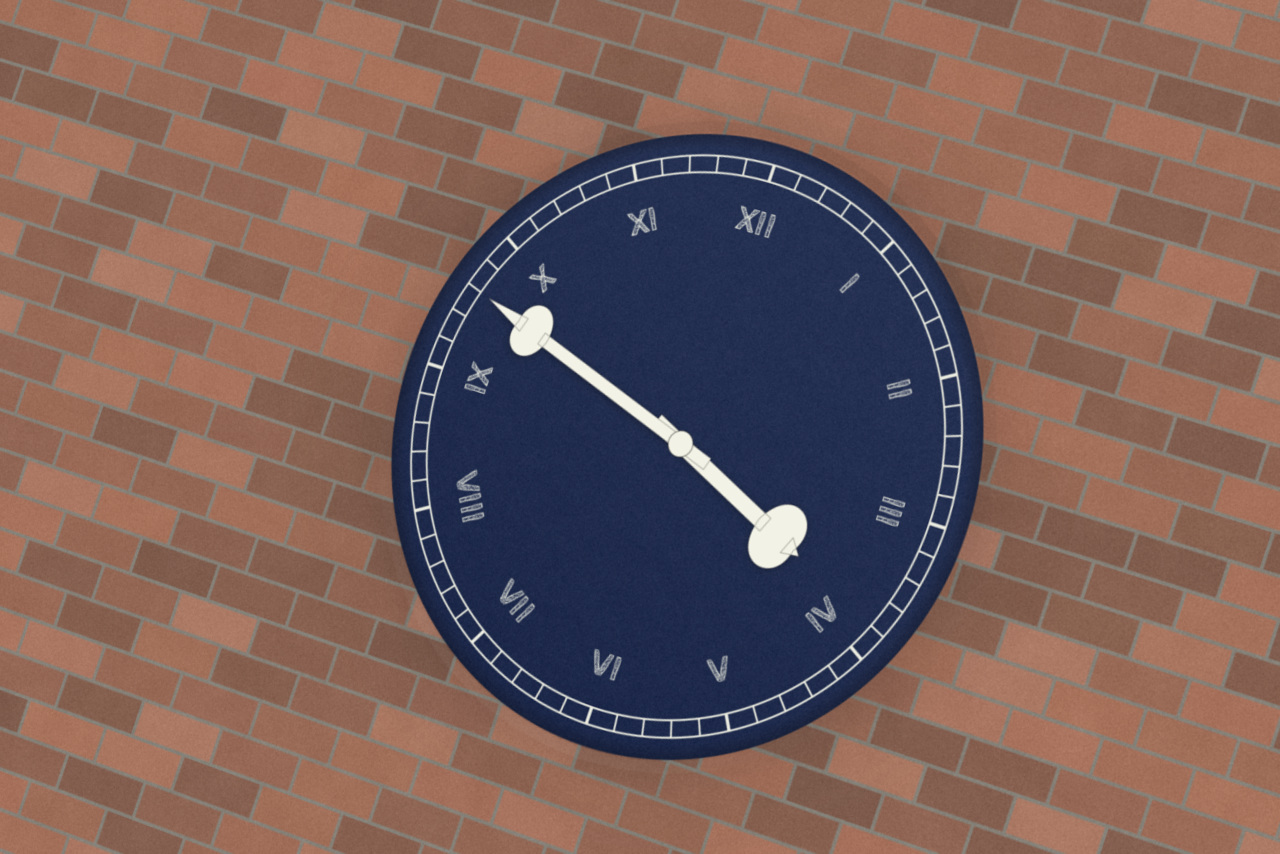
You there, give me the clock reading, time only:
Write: 3:48
